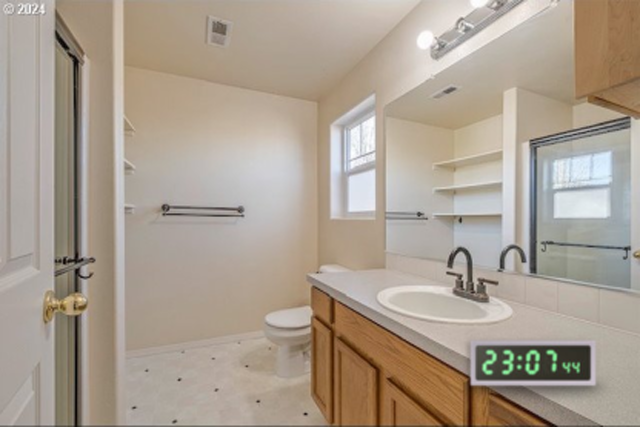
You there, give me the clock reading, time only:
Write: 23:07:44
